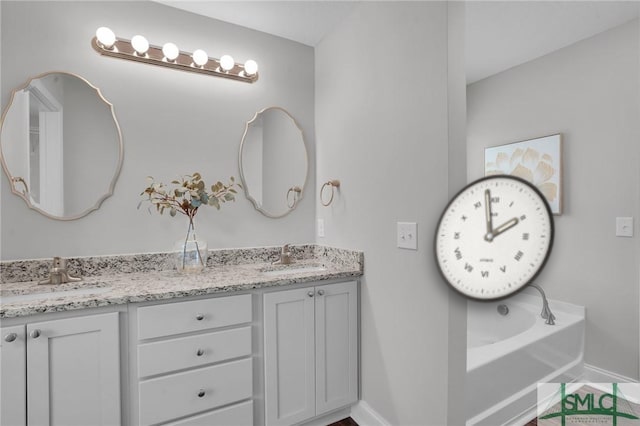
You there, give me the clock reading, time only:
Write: 1:58
